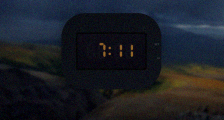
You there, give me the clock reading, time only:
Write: 7:11
